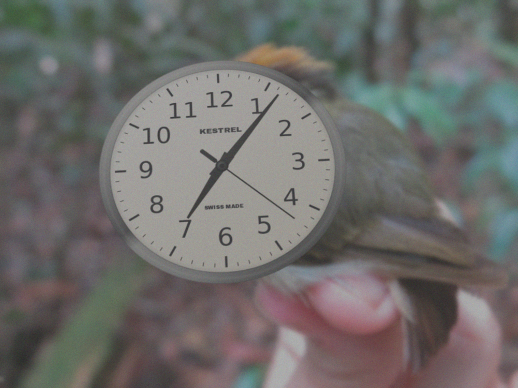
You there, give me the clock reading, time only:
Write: 7:06:22
